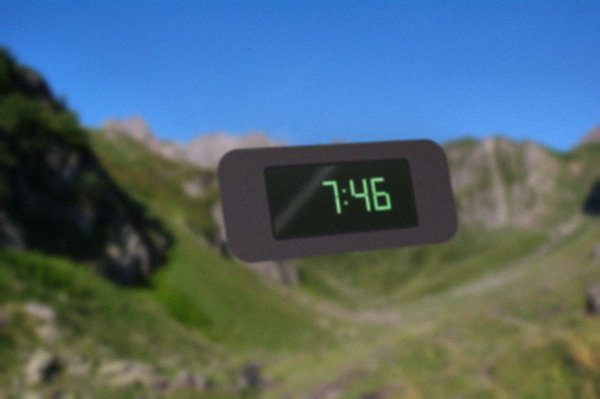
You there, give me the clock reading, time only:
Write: 7:46
